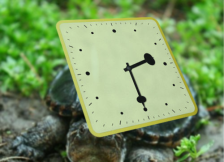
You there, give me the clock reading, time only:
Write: 2:30
